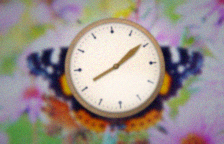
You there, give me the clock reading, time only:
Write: 8:09
